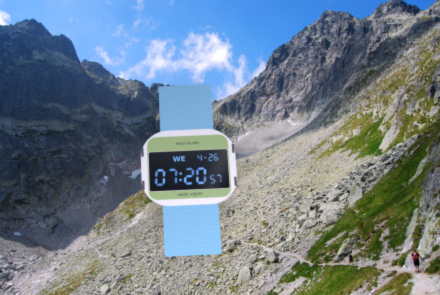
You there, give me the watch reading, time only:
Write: 7:20
